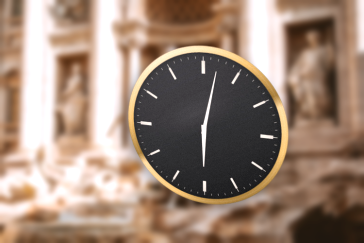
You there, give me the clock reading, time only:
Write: 6:02
